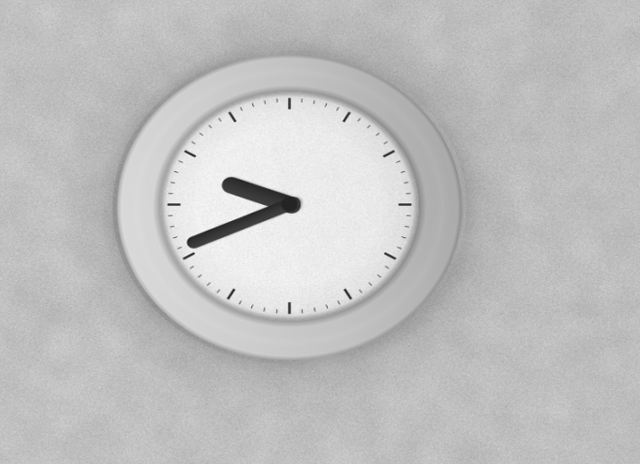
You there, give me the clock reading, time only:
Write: 9:41
